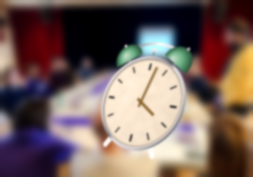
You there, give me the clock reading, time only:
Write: 4:02
